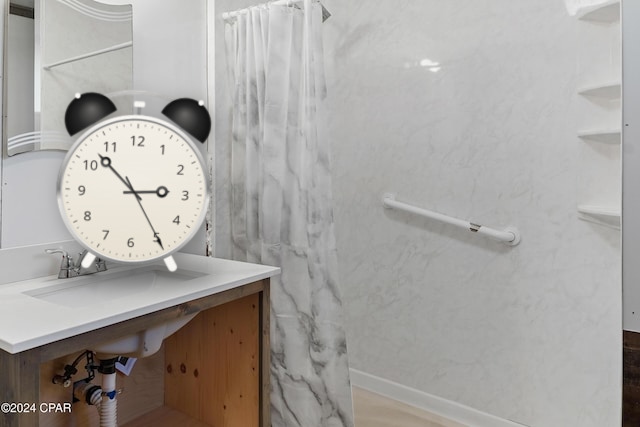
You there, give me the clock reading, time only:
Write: 2:52:25
